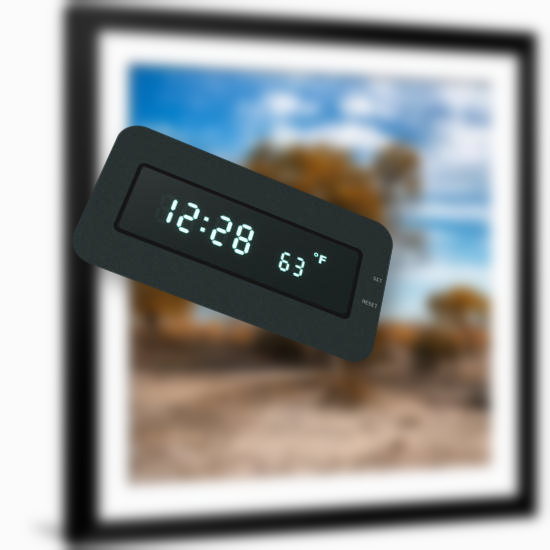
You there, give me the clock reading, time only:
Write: 12:28
